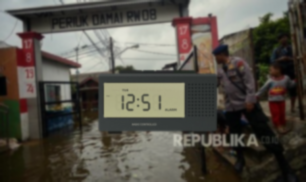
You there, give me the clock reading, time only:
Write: 12:51
